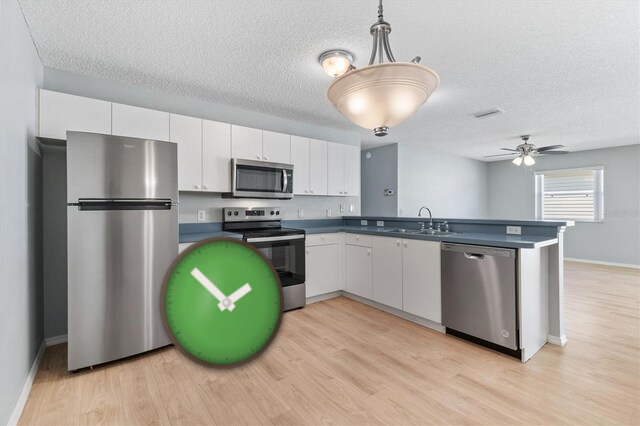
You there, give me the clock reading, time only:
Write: 1:52
